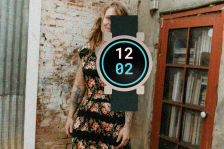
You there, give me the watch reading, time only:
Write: 12:02
